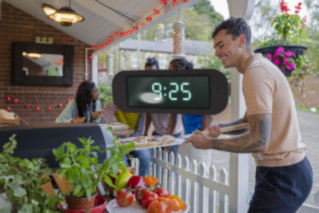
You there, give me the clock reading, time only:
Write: 9:25
